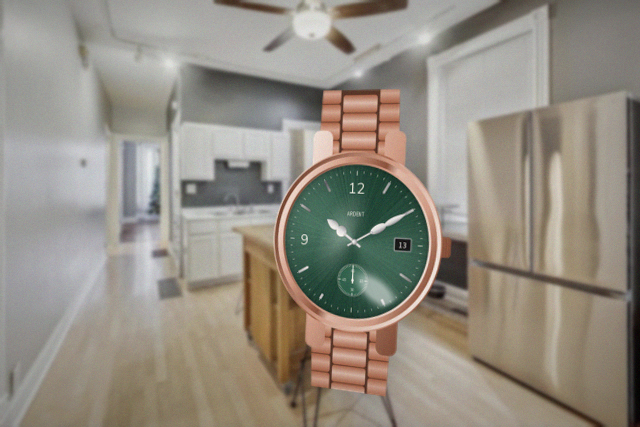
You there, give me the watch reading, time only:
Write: 10:10
